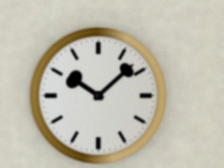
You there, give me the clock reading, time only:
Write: 10:08
